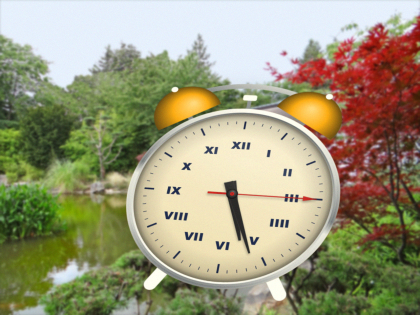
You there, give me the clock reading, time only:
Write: 5:26:15
